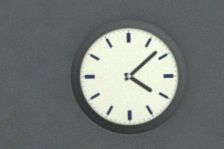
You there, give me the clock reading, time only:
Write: 4:08
